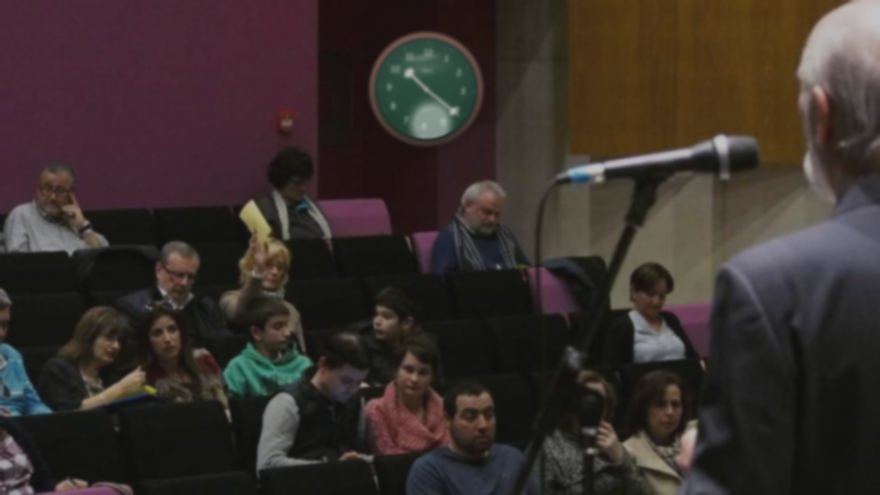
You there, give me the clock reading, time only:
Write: 10:21
